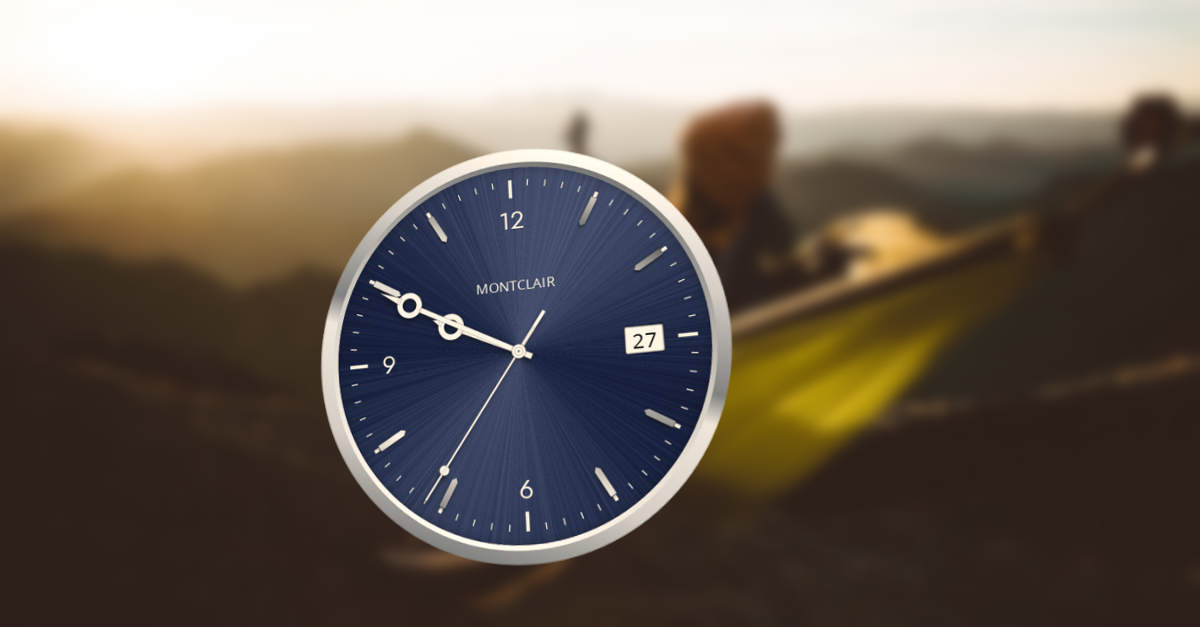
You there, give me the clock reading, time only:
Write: 9:49:36
